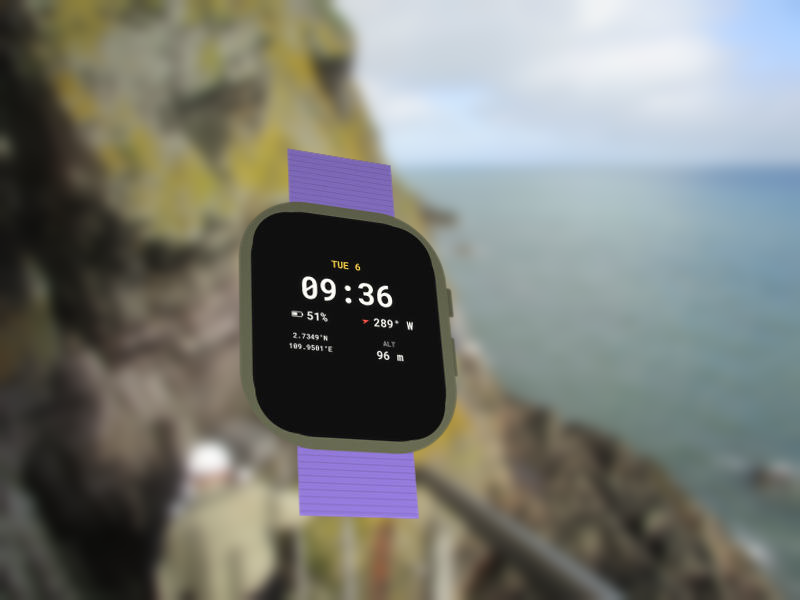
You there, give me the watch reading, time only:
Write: 9:36
